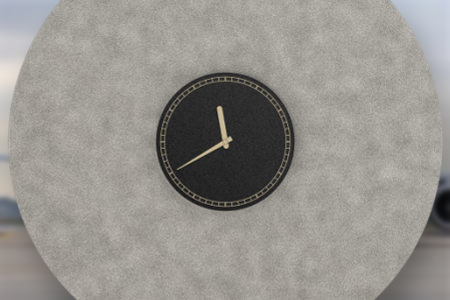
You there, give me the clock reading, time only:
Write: 11:40
